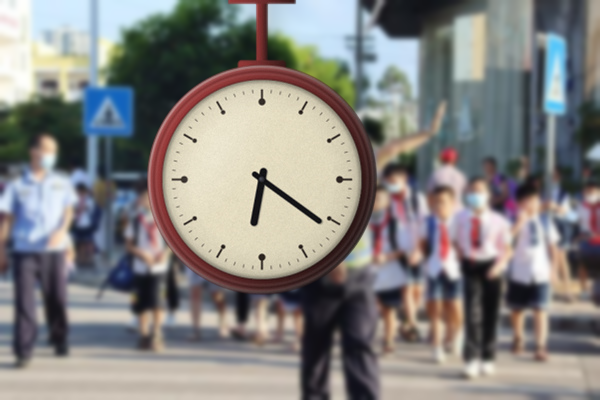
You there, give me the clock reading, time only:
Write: 6:21
